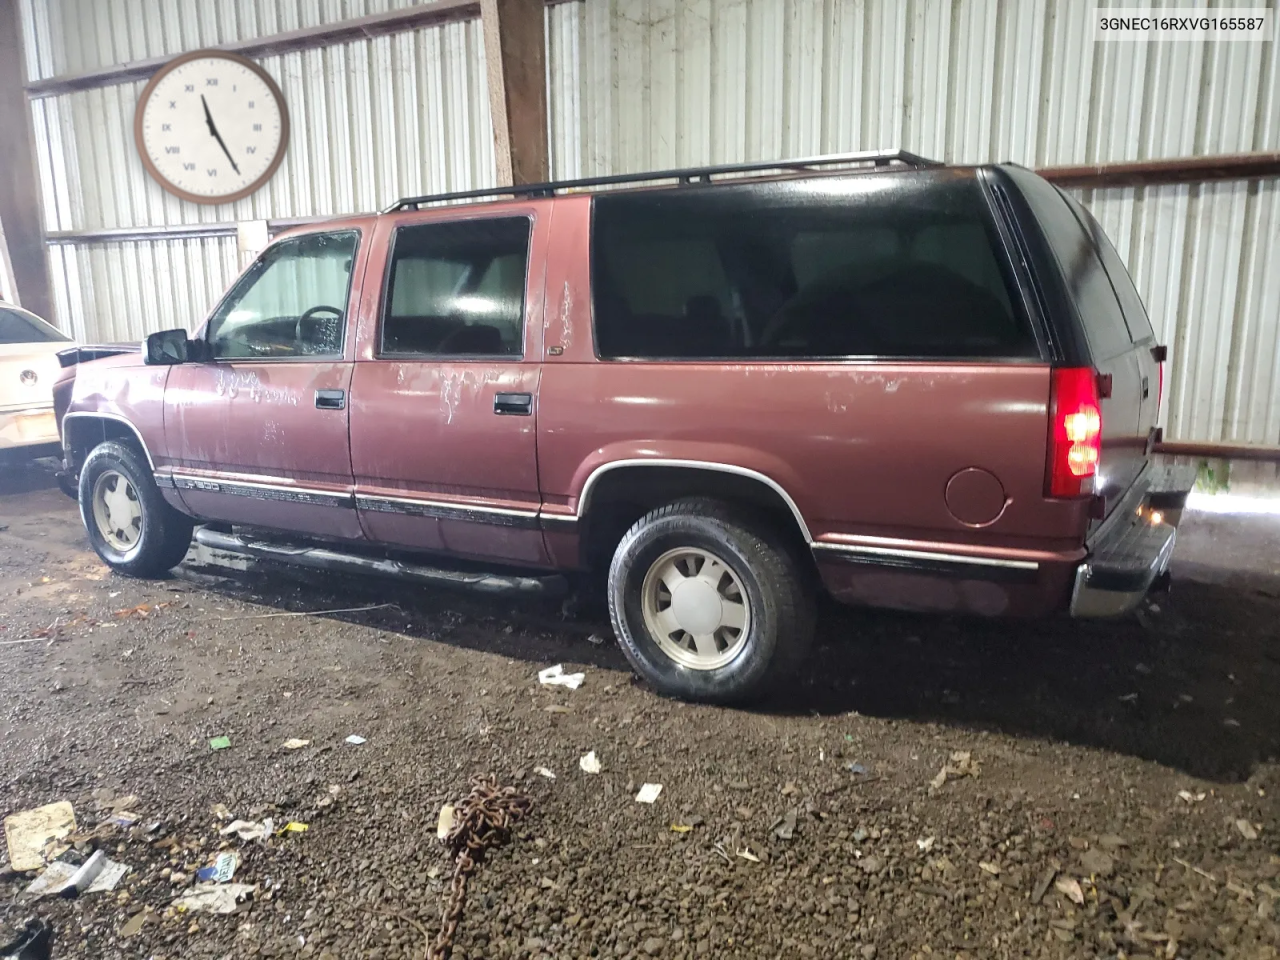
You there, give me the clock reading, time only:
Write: 11:25
